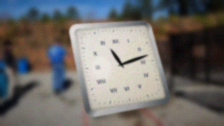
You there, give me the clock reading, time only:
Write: 11:13
